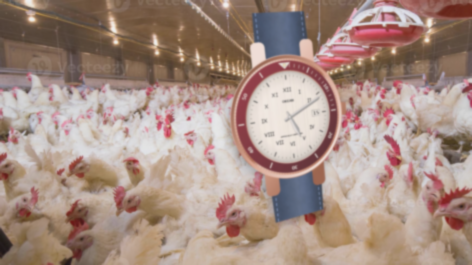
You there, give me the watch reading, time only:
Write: 5:11
